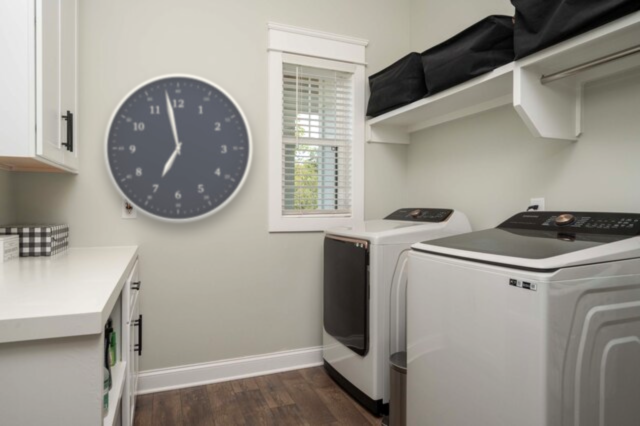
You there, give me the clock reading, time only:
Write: 6:58
